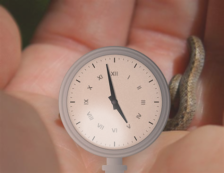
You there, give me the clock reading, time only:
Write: 4:58
